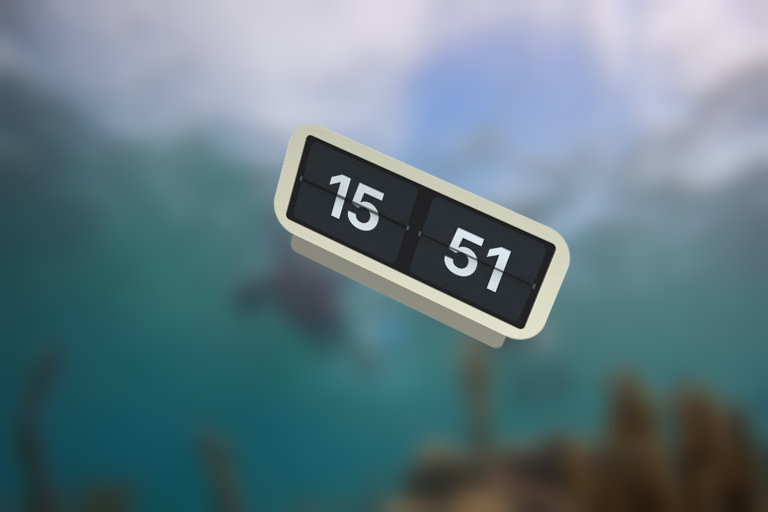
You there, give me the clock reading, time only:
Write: 15:51
